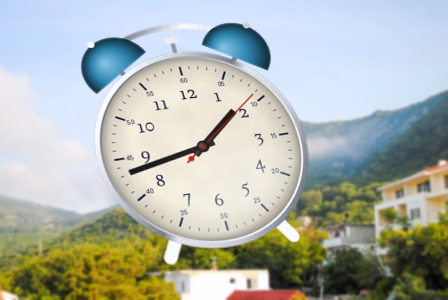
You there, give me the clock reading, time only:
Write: 1:43:09
